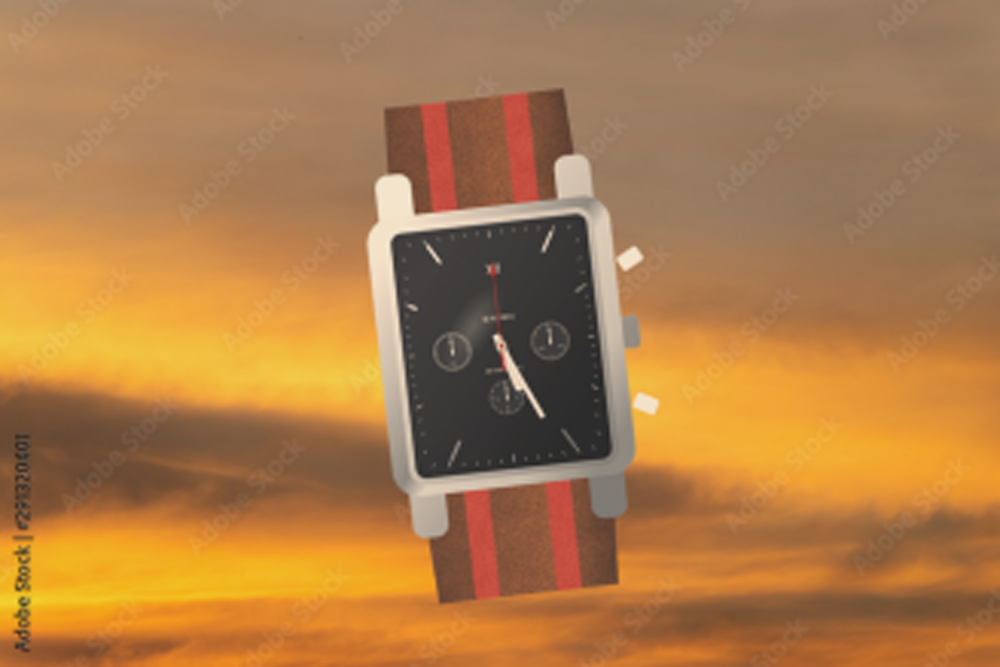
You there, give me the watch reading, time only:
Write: 5:26
